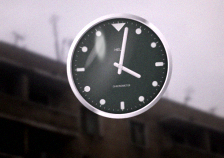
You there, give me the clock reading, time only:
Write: 4:02
